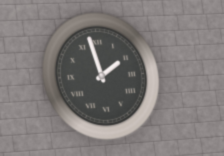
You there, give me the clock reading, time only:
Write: 1:58
